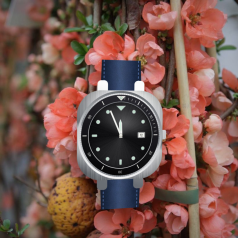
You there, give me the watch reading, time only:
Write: 11:56
